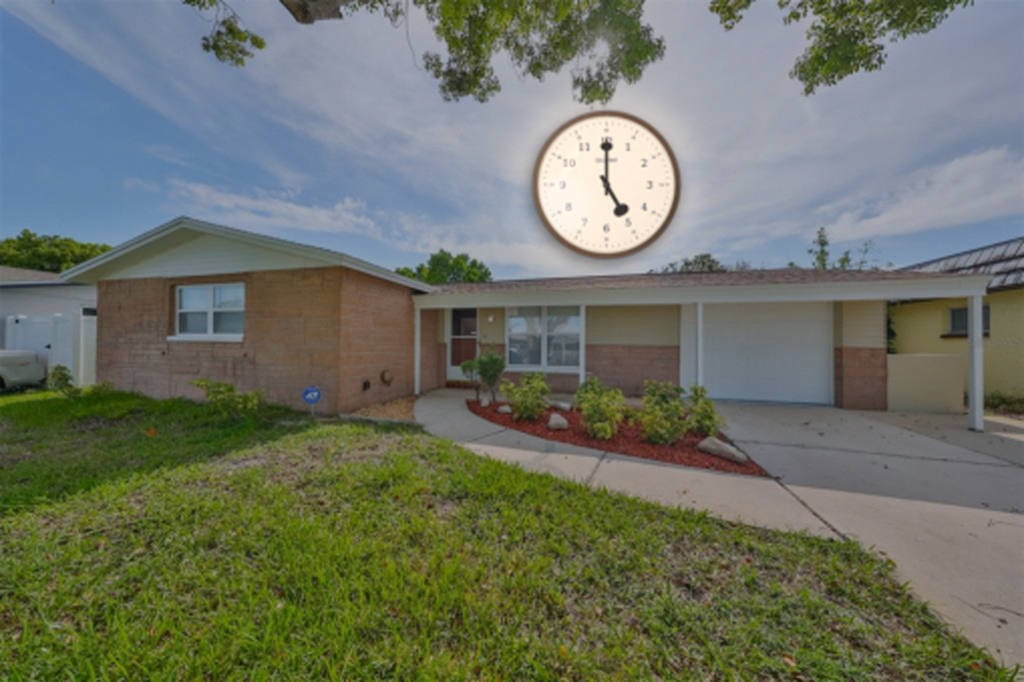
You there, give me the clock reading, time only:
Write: 5:00
